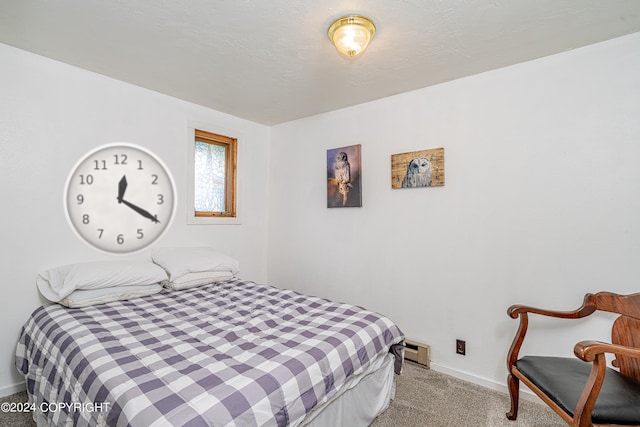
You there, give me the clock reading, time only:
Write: 12:20
